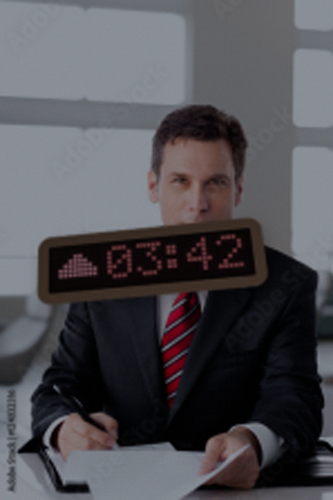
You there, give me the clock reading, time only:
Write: 3:42
